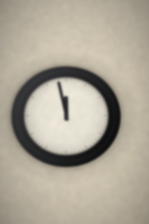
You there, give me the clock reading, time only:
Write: 11:58
